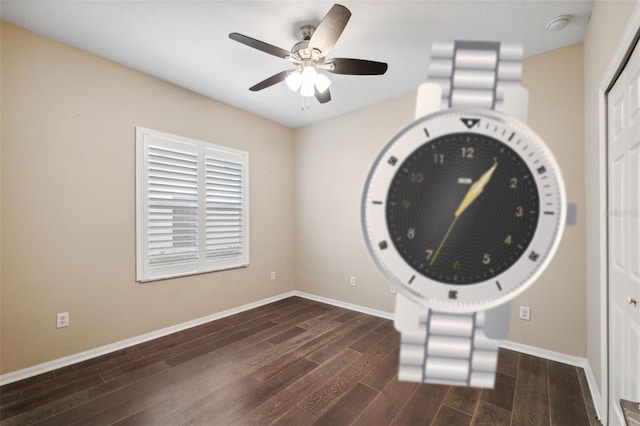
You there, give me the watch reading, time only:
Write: 1:05:34
